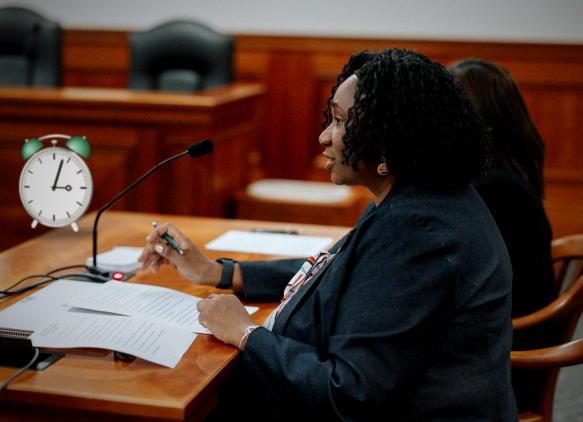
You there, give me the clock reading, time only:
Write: 3:03
